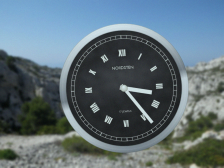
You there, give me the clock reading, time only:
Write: 3:24
